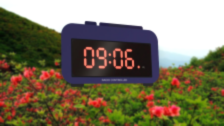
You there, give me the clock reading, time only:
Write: 9:06
